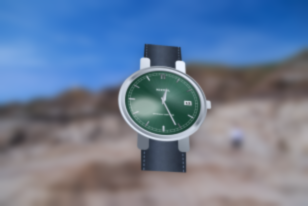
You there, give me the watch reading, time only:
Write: 12:26
